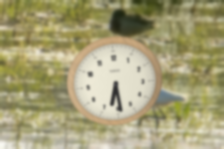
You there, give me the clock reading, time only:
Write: 6:29
